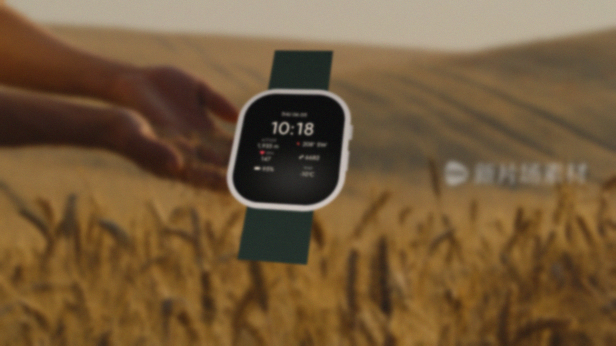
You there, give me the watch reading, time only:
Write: 10:18
